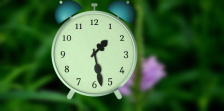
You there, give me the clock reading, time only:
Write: 1:28
